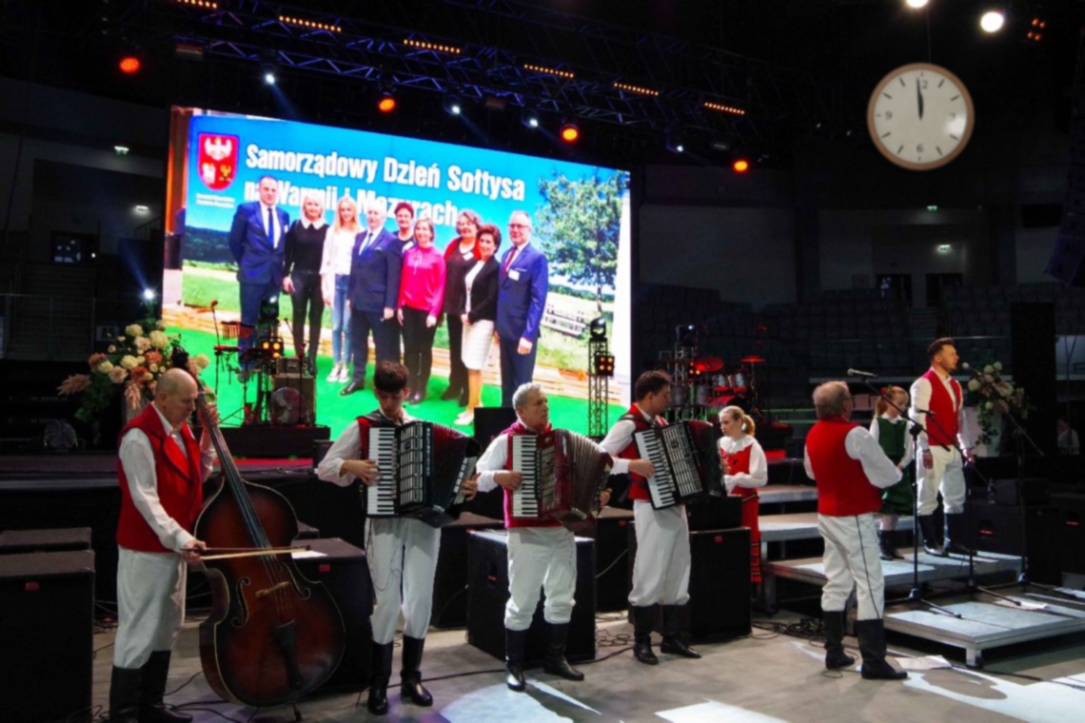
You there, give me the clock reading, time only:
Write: 11:59
